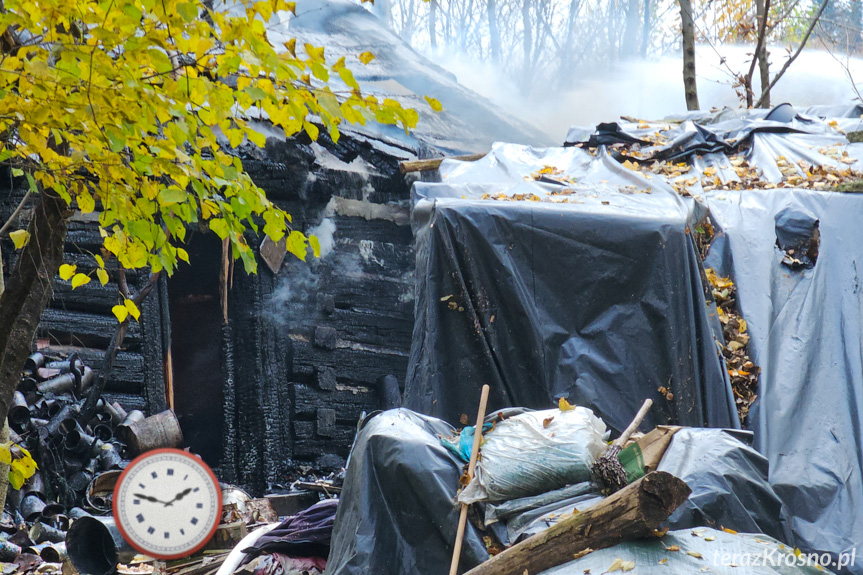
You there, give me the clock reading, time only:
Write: 1:47
